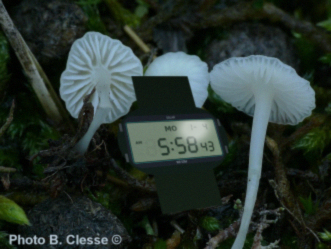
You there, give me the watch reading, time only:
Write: 5:58:43
